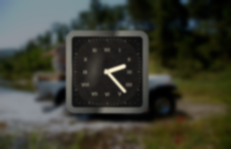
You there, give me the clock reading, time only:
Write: 2:23
